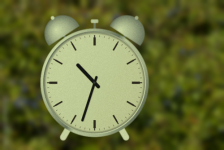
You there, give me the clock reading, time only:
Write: 10:33
